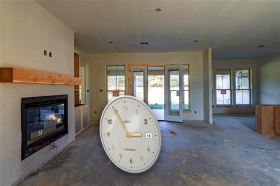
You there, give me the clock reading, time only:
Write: 2:55
